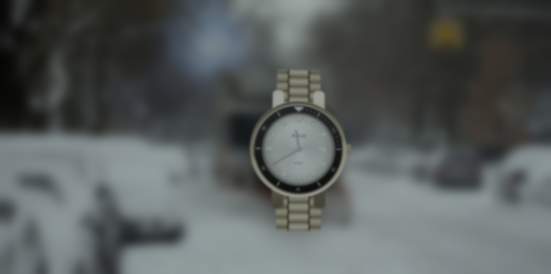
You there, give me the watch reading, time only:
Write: 11:40
